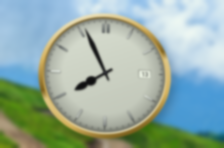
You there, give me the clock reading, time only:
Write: 7:56
